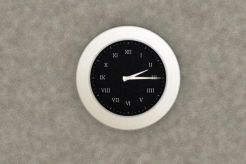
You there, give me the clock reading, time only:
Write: 2:15
